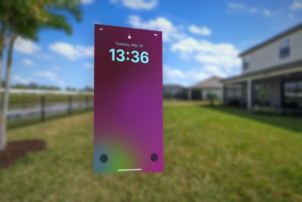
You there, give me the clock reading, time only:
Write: 13:36
